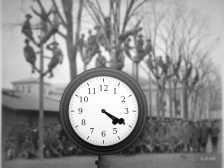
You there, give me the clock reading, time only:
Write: 4:20
